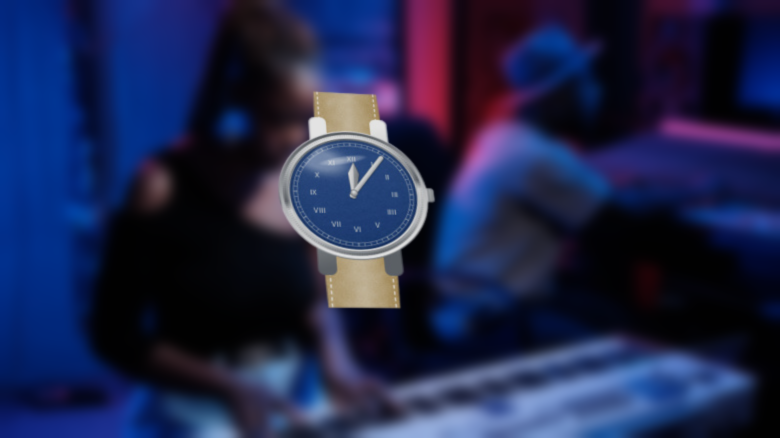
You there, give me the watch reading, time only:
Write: 12:06
